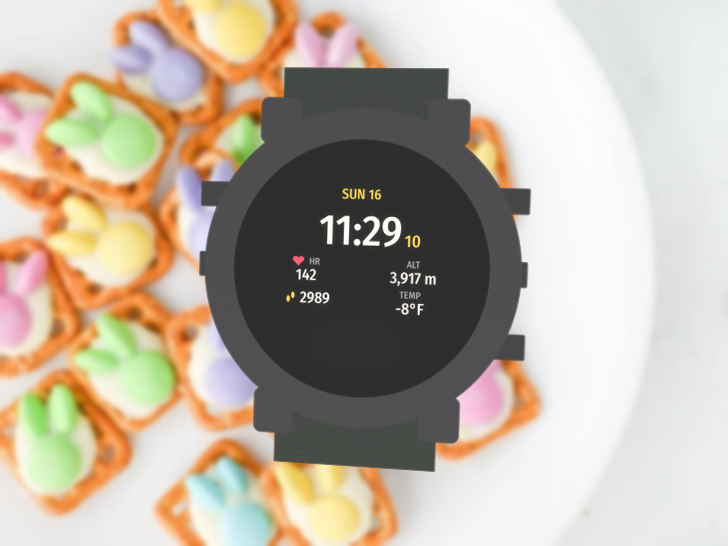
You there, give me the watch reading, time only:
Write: 11:29:10
